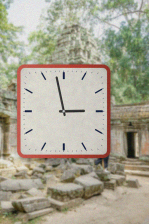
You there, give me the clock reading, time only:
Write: 2:58
